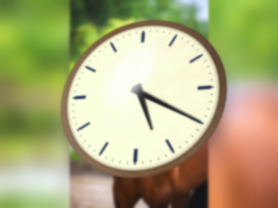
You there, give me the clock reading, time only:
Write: 5:20
